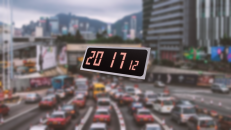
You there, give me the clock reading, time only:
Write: 20:17:12
